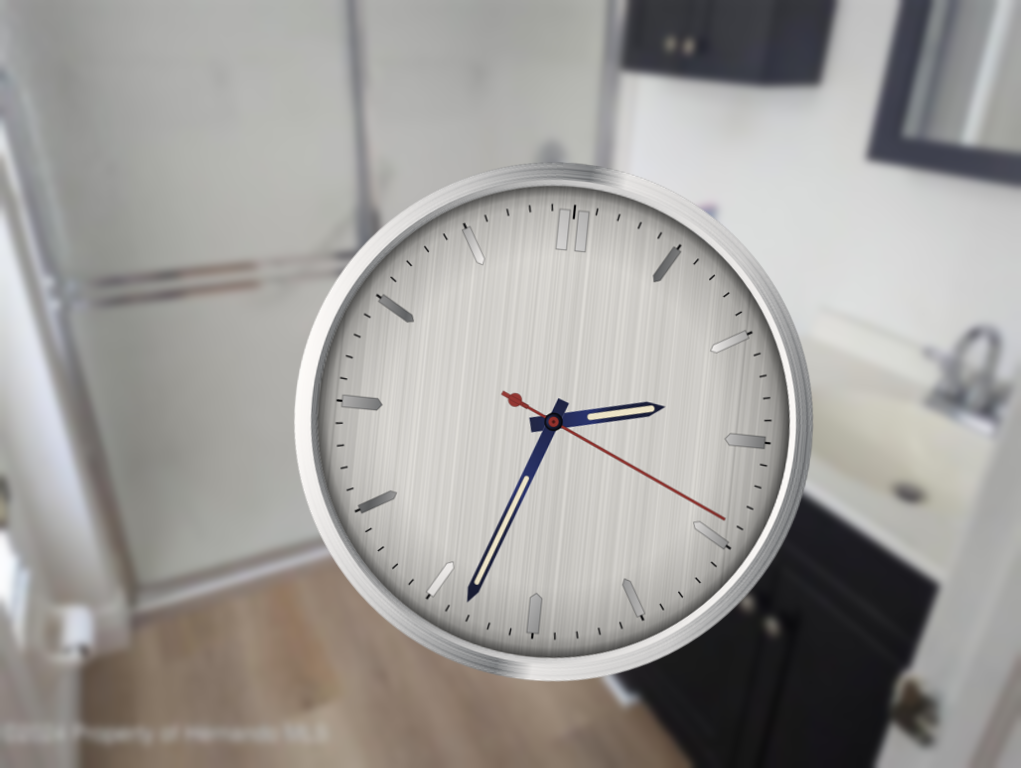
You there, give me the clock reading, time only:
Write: 2:33:19
